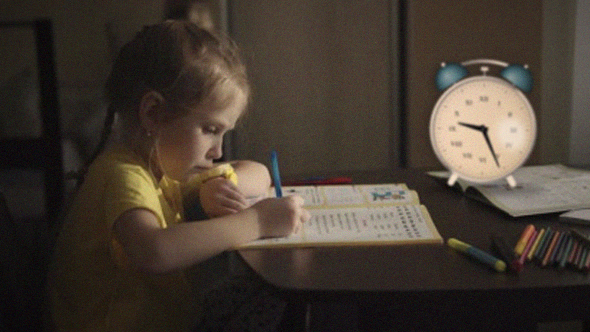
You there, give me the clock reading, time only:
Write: 9:26
